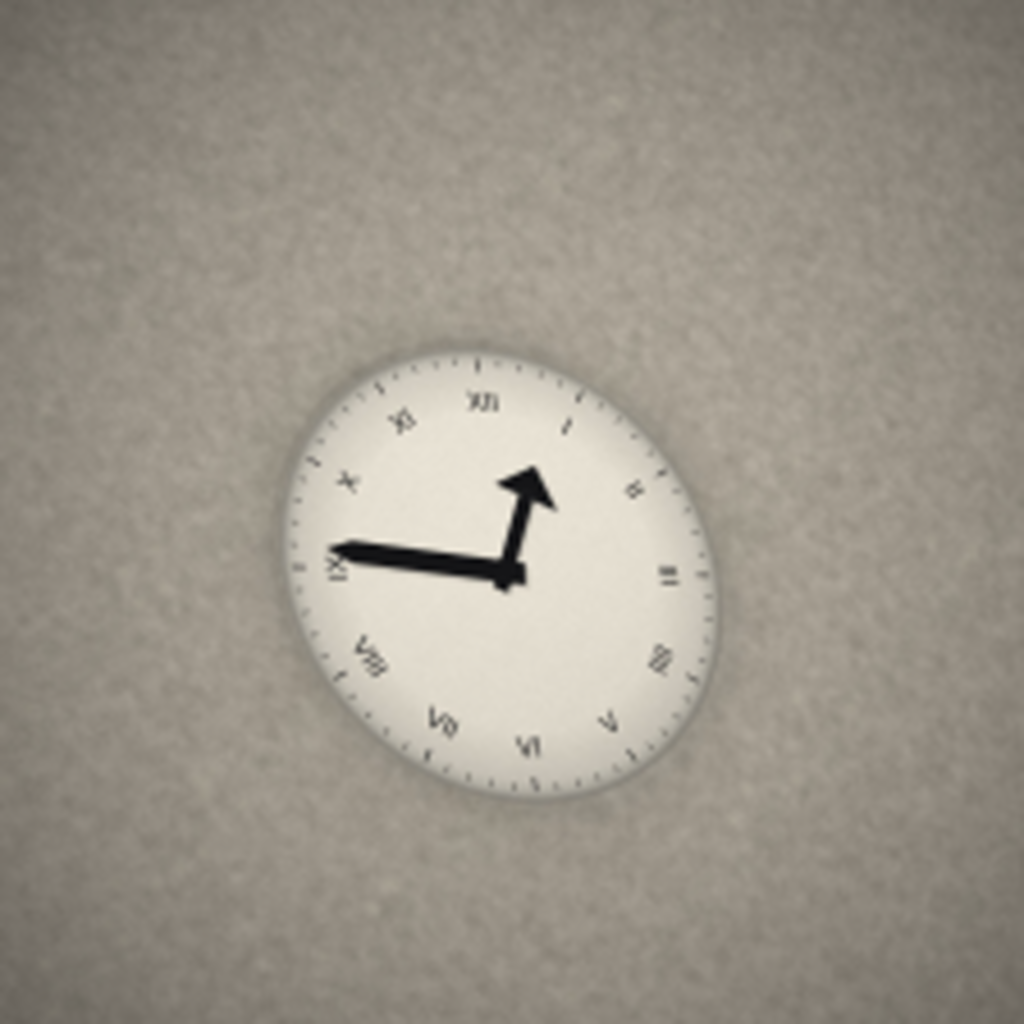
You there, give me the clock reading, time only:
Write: 12:46
